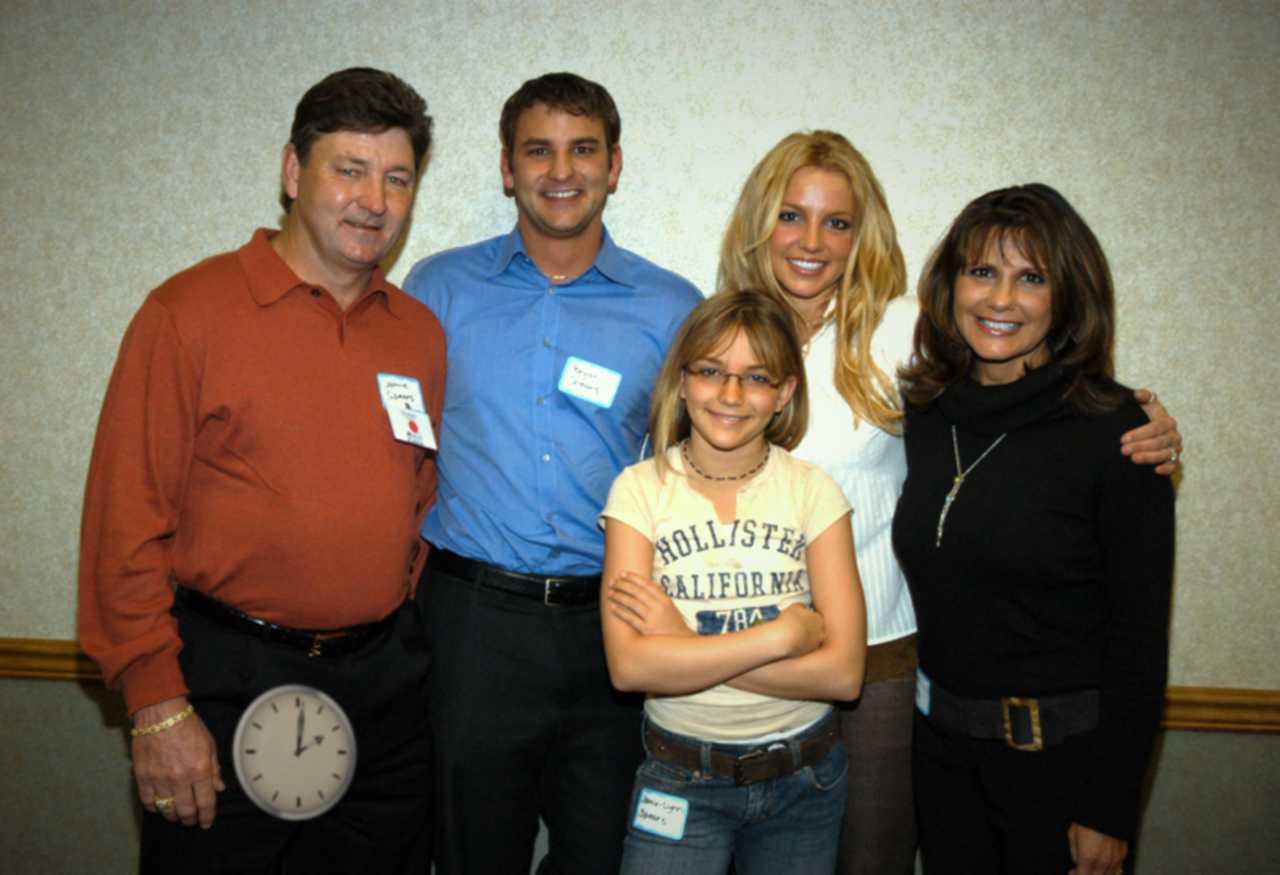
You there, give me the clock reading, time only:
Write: 2:01
